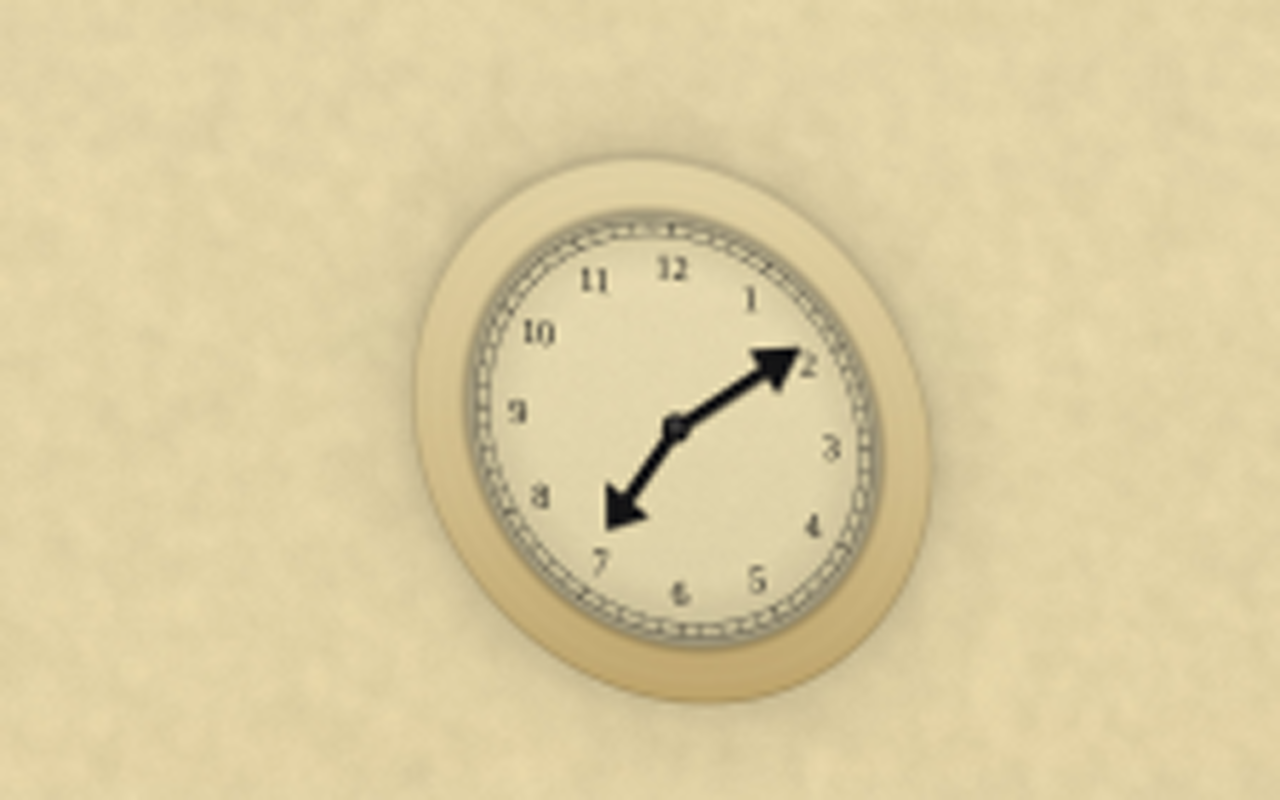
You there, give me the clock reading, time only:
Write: 7:09
